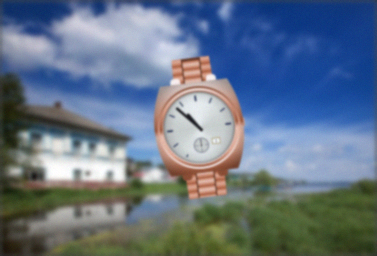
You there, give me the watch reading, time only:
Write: 10:53
